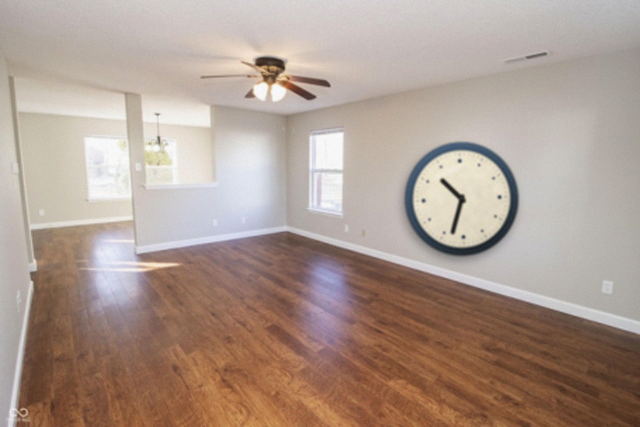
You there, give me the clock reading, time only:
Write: 10:33
